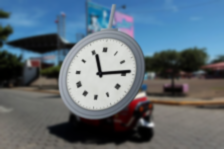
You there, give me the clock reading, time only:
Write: 11:14
